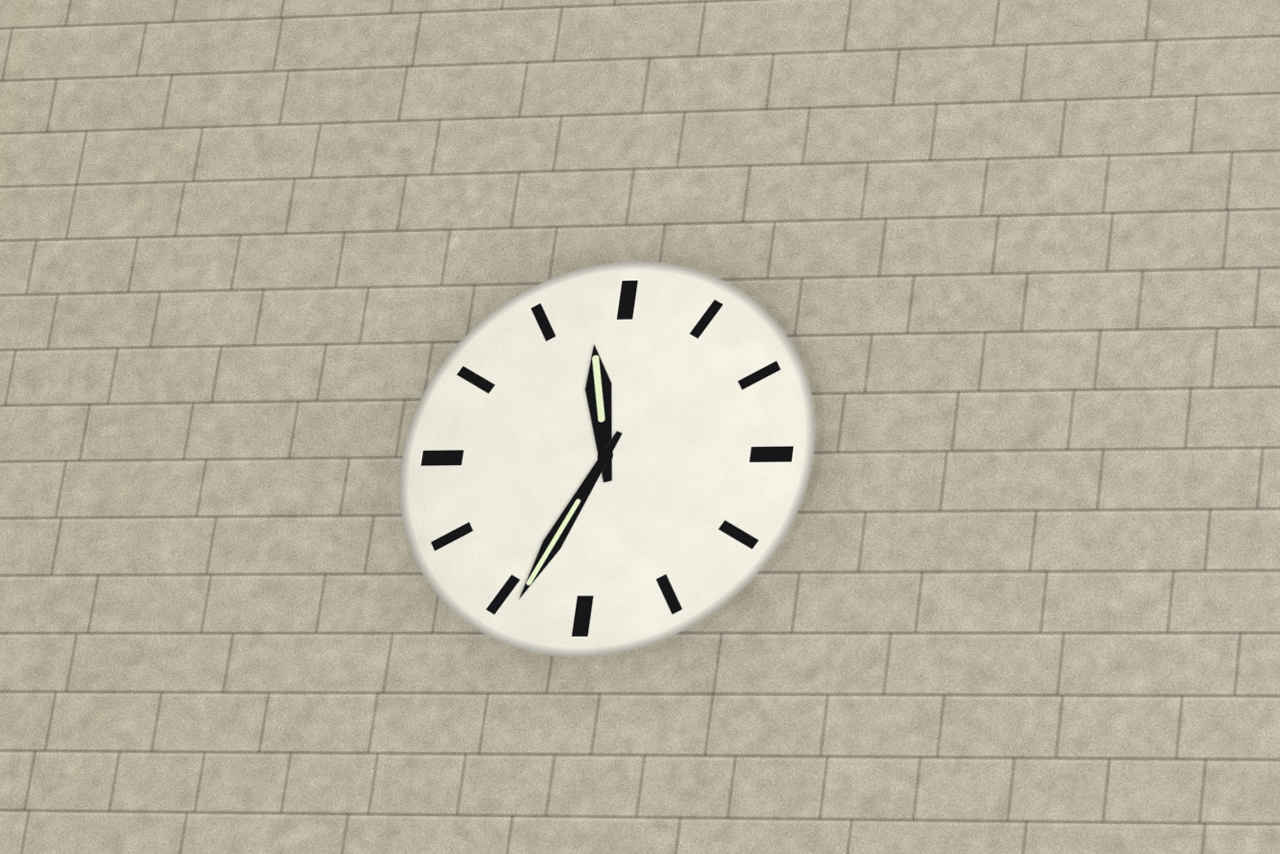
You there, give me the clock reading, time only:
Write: 11:34
